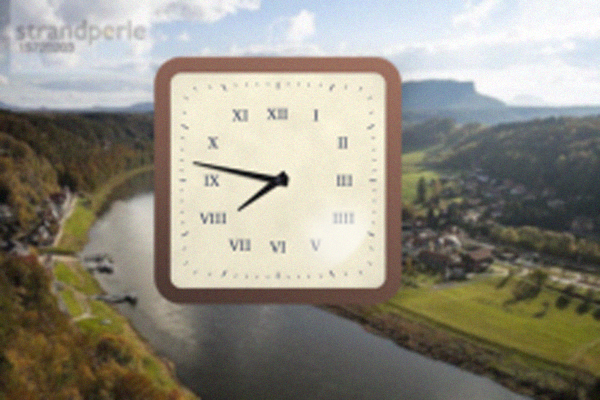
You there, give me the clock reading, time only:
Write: 7:47
